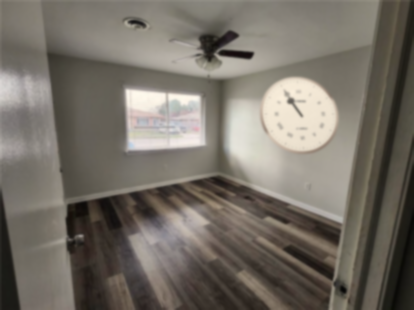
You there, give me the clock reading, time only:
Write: 10:55
